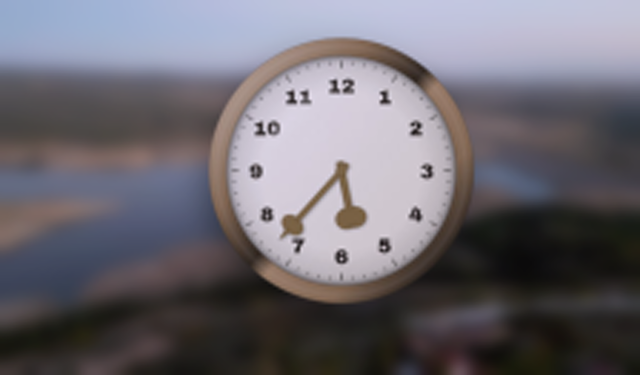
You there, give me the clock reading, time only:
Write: 5:37
